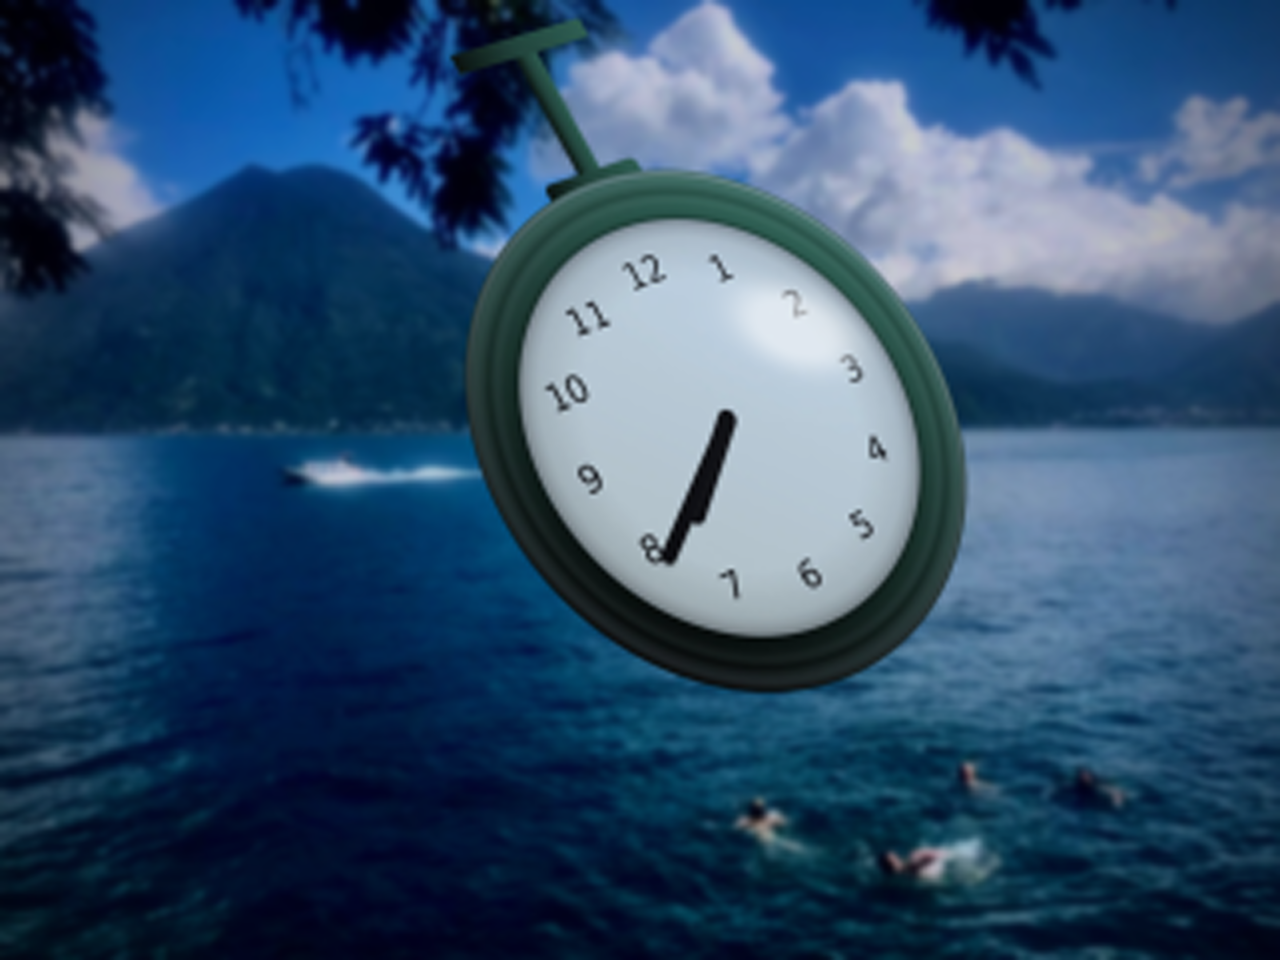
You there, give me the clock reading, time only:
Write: 7:39
